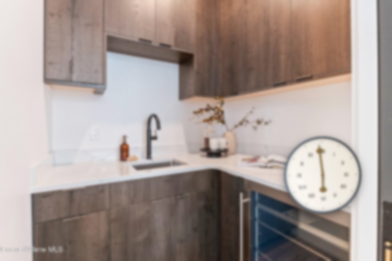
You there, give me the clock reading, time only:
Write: 5:59
